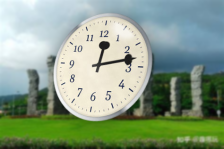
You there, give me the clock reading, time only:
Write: 12:13
